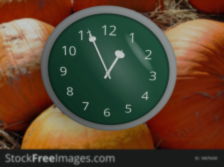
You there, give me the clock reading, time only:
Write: 12:56
